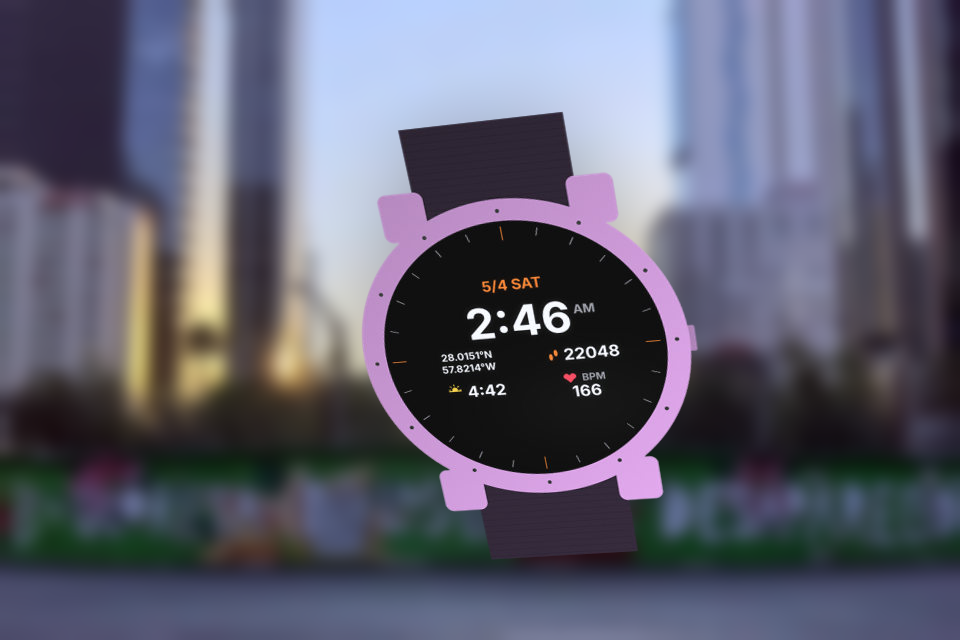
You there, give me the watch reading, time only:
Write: 2:46
